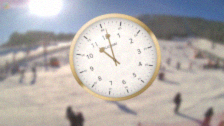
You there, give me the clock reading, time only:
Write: 11:01
